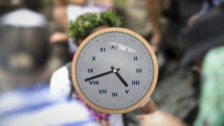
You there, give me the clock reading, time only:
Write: 4:42
